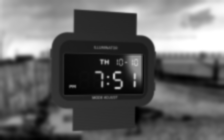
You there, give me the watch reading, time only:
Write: 7:51
